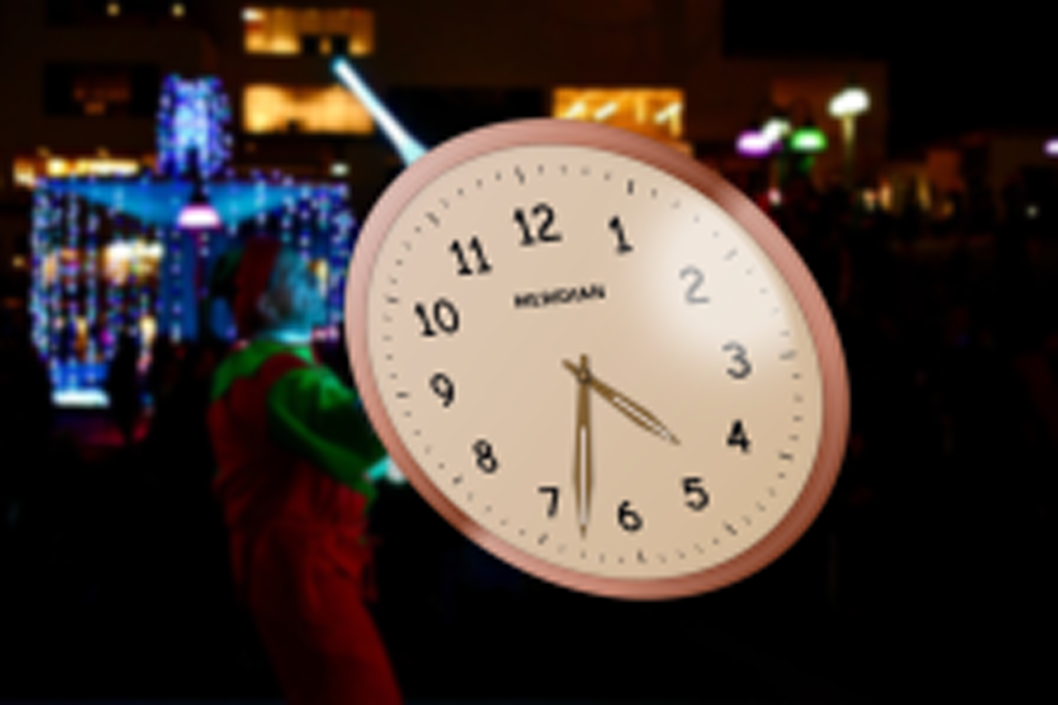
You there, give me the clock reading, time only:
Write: 4:33
